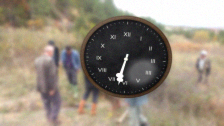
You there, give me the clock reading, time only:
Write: 6:32
